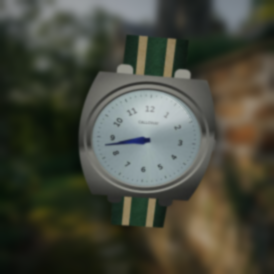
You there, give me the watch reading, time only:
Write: 8:43
